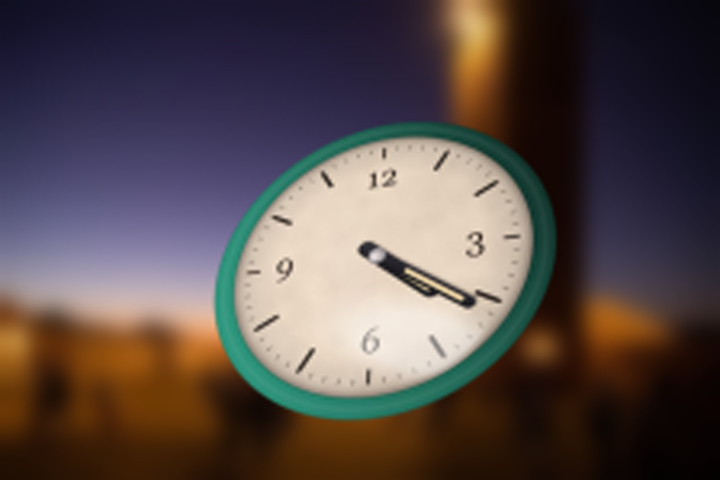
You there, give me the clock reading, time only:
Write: 4:21
